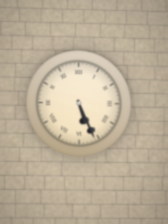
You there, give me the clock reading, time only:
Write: 5:26
